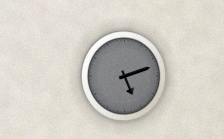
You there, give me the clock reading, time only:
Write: 5:12
